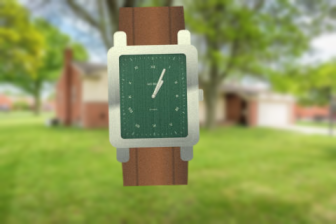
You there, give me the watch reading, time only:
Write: 1:04
